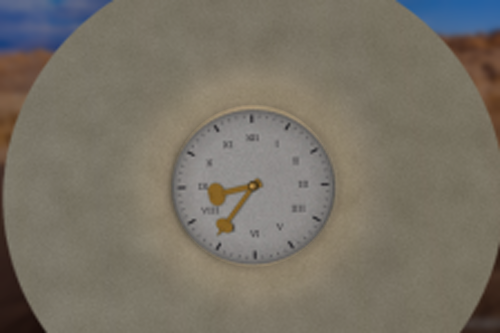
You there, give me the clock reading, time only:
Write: 8:36
